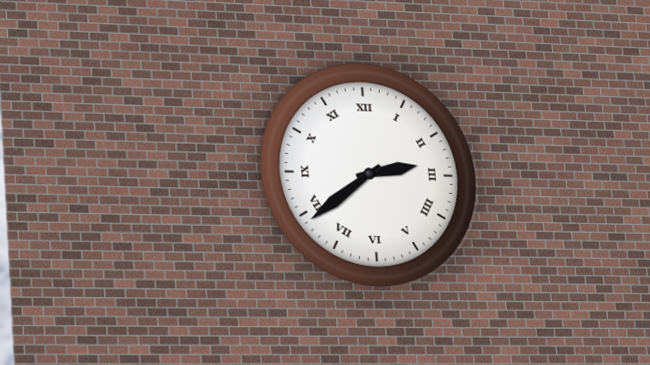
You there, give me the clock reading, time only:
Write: 2:39
